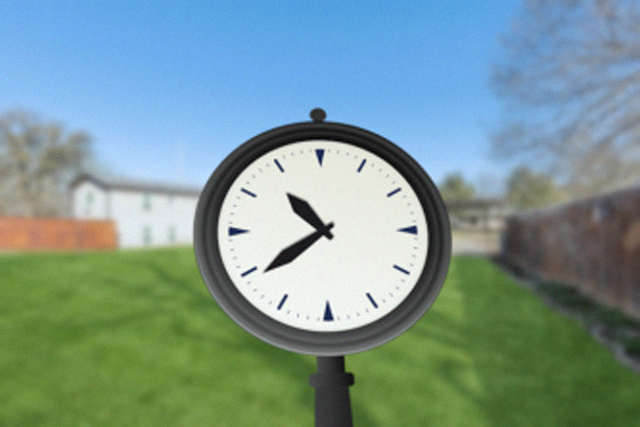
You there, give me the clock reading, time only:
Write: 10:39
